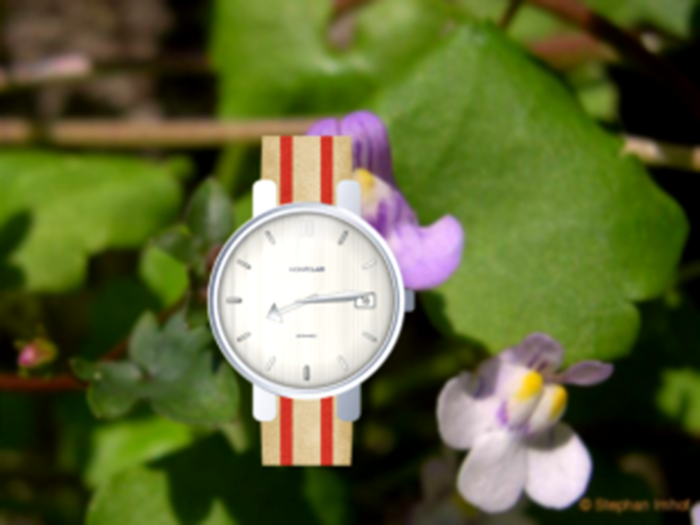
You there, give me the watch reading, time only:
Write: 8:14
